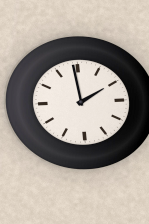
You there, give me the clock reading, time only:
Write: 1:59
